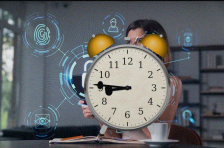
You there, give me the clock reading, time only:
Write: 8:46
